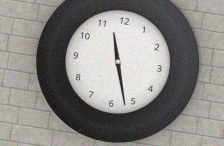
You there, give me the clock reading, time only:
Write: 11:27
